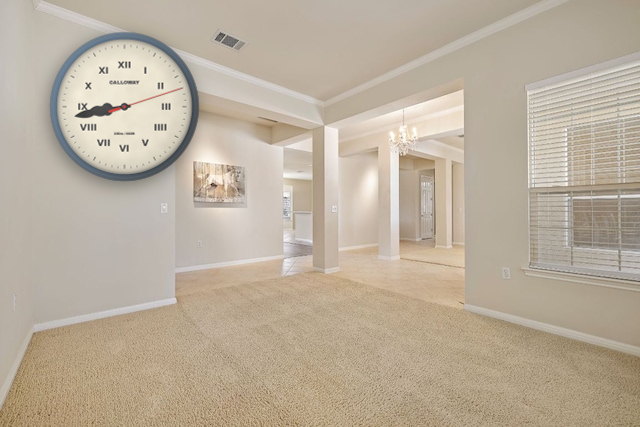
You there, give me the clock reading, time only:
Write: 8:43:12
